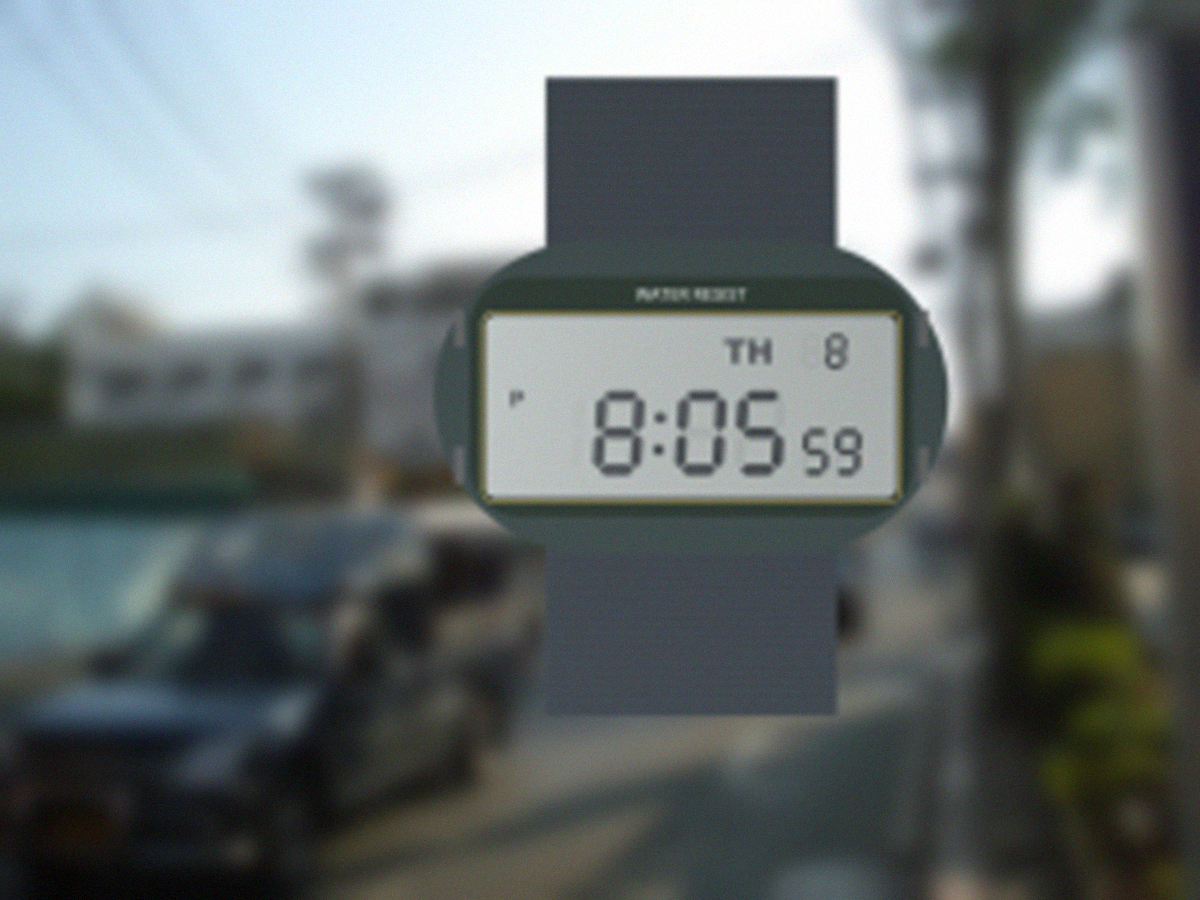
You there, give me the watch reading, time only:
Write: 8:05:59
